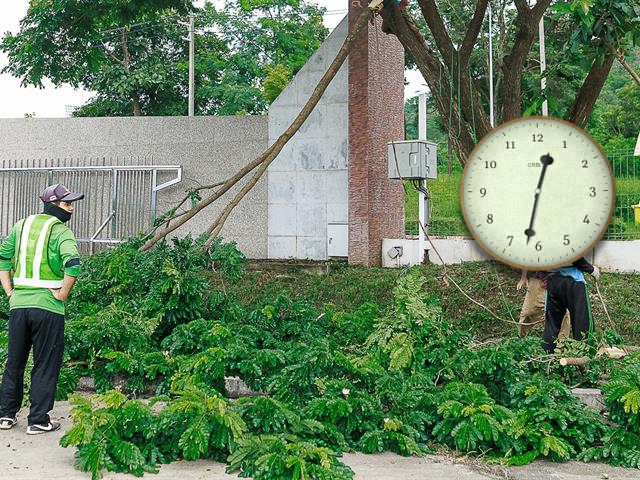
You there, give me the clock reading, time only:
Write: 12:32
